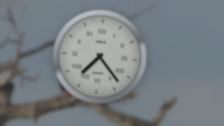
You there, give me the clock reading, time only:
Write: 7:23
